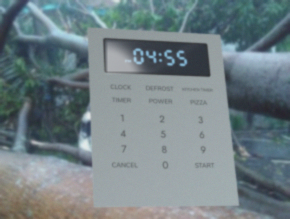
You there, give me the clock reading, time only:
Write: 4:55
